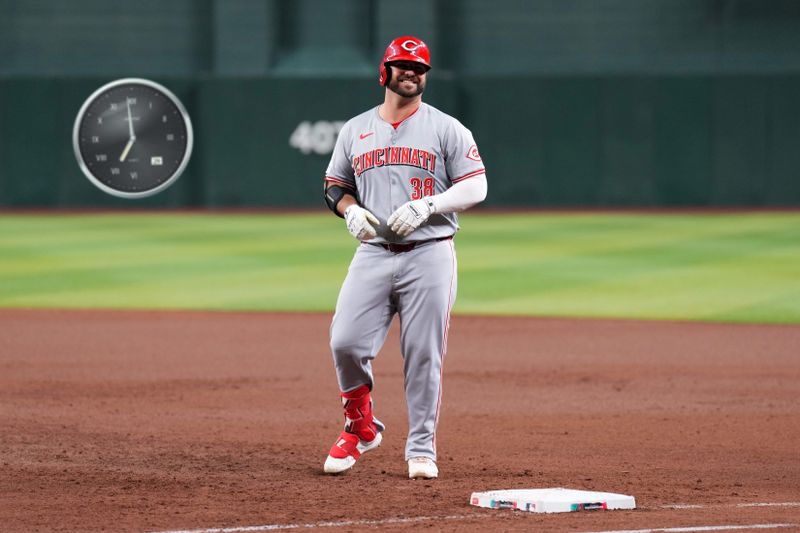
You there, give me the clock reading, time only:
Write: 6:59
